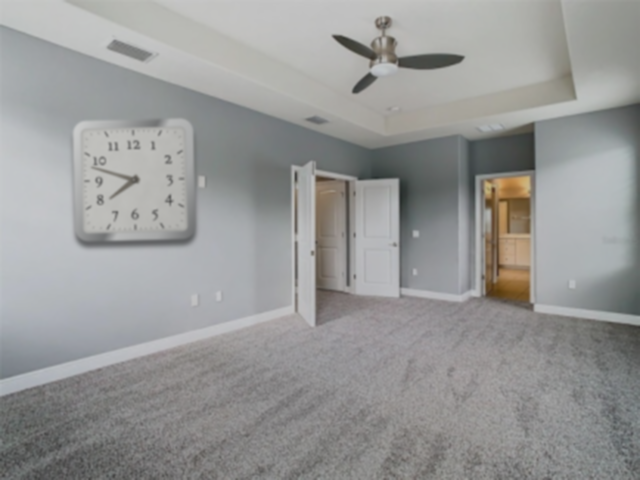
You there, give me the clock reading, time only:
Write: 7:48
